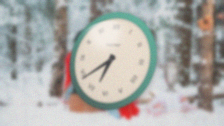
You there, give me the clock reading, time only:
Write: 6:39
